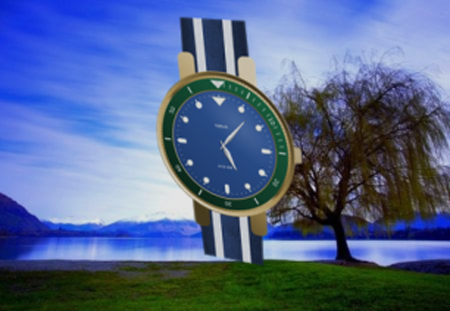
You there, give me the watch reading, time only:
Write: 5:07
